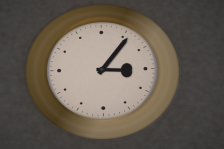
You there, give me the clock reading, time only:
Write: 3:06
